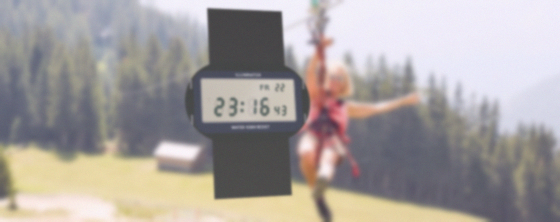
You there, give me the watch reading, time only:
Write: 23:16
